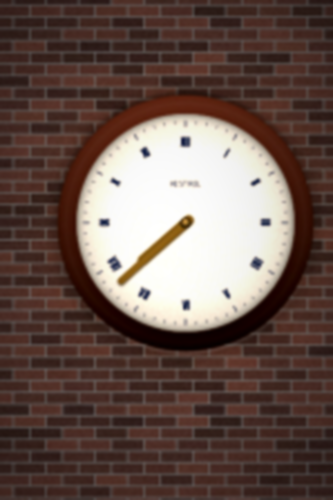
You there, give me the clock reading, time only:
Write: 7:38
